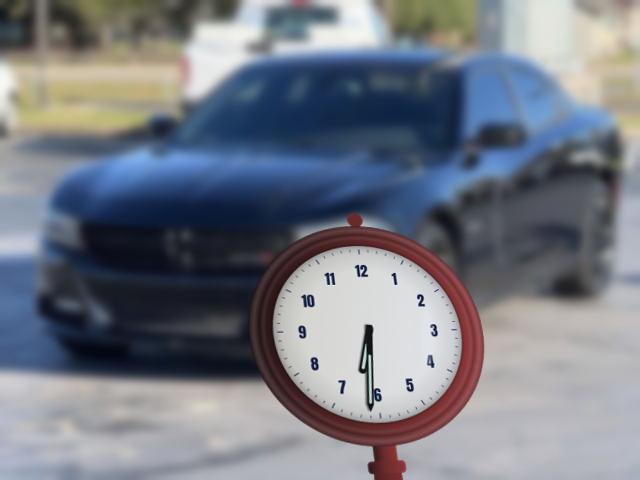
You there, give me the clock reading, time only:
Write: 6:31
